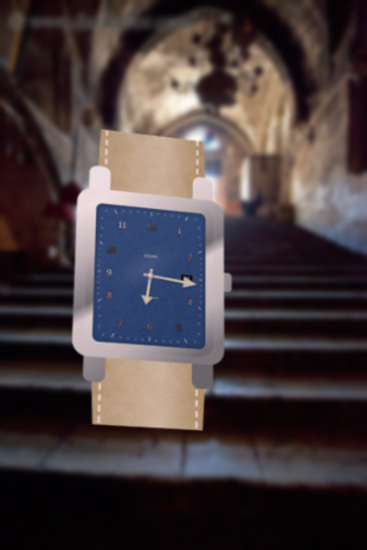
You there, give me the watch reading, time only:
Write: 6:16
